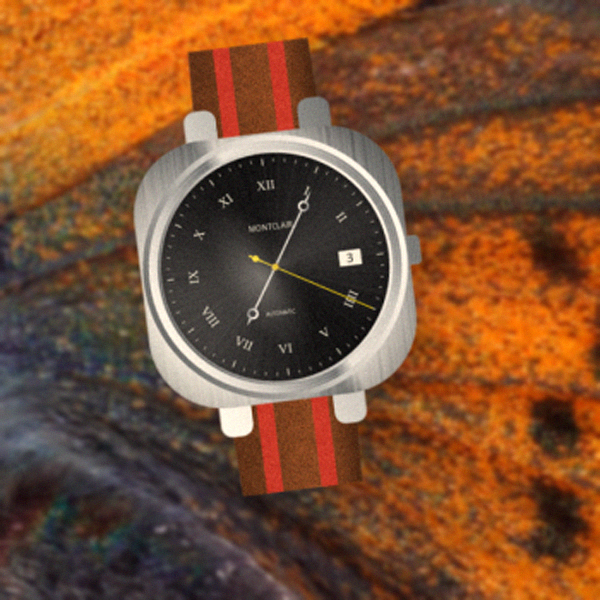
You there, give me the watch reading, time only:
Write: 7:05:20
